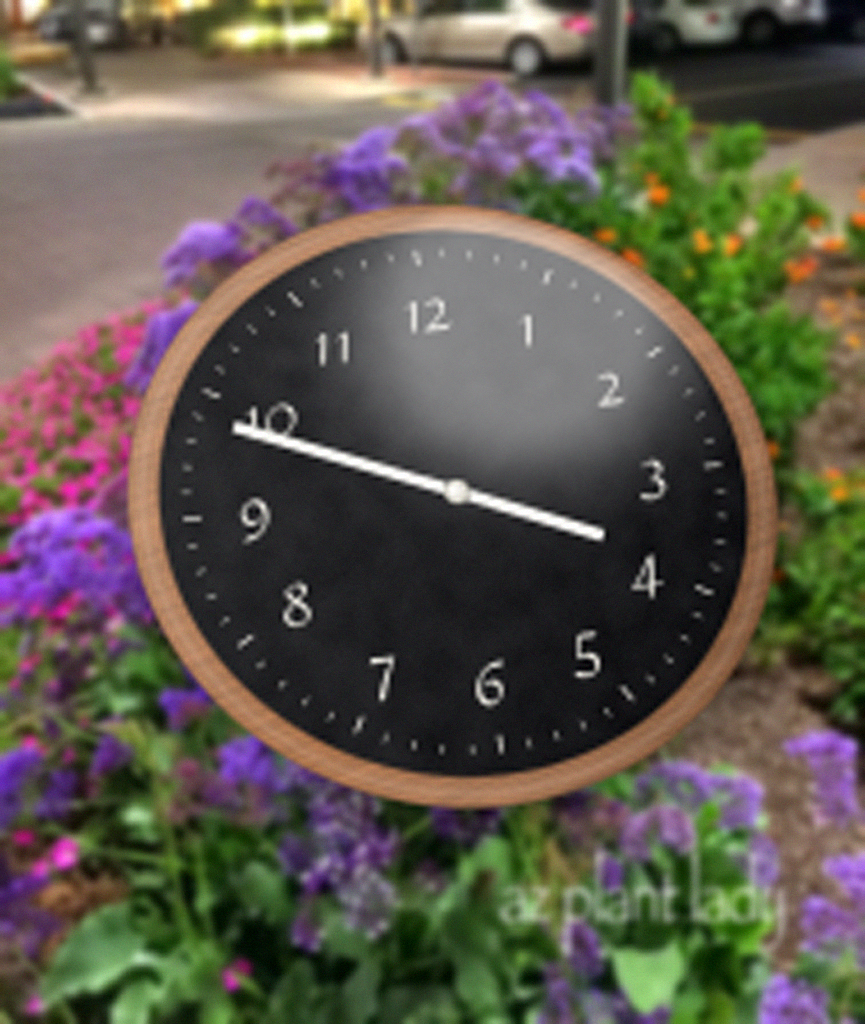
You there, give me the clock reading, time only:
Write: 3:49
